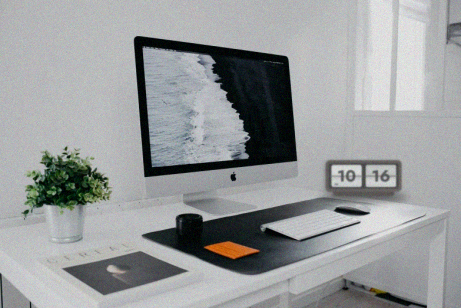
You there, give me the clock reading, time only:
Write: 10:16
